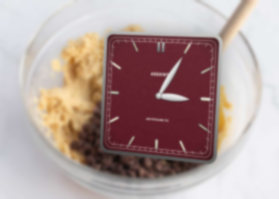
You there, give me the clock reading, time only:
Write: 3:05
